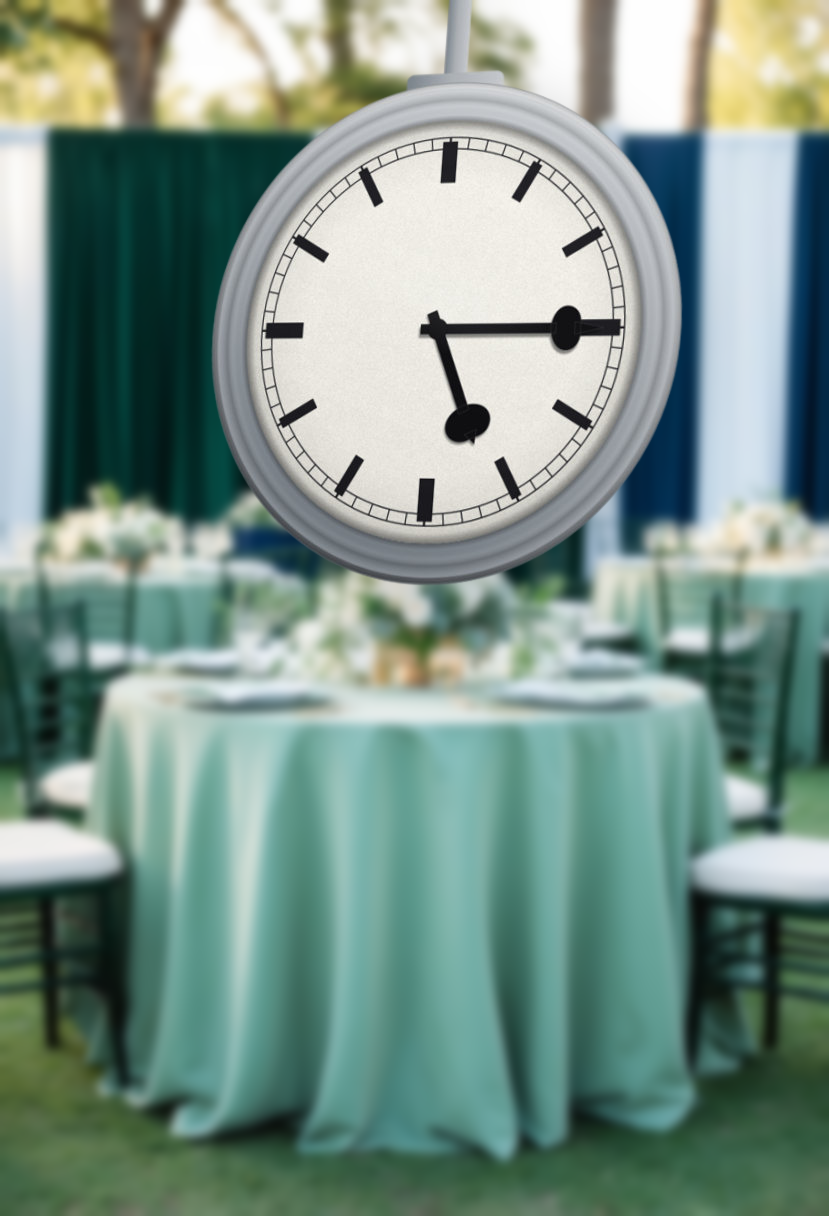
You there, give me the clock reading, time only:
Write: 5:15
